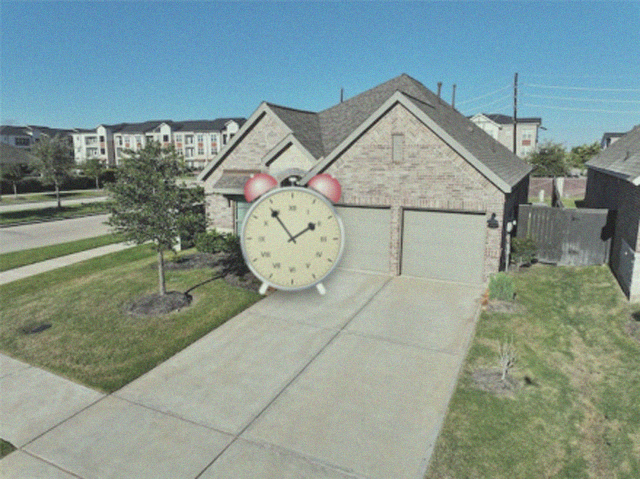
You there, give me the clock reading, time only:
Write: 1:54
